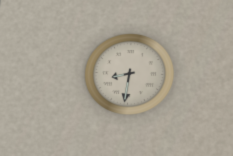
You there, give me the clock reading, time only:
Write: 8:31
